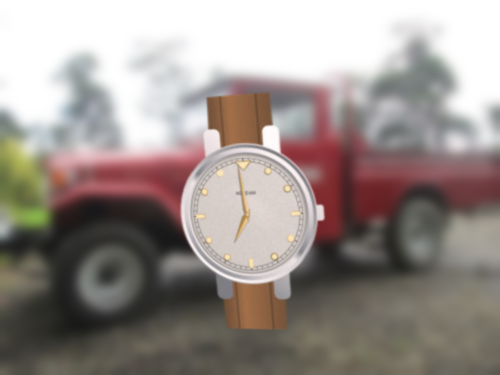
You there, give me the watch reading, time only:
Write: 6:59
